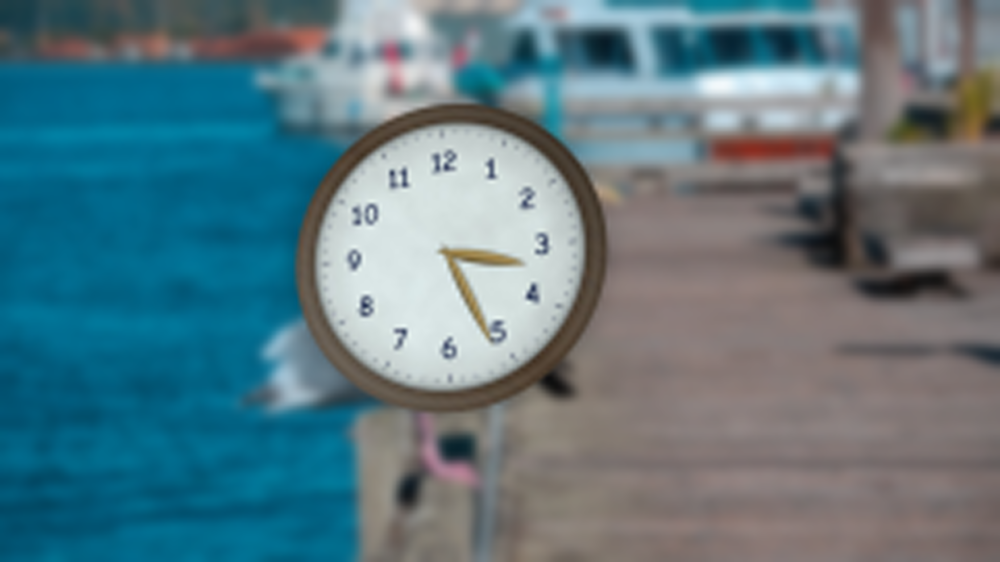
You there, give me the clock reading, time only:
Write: 3:26
